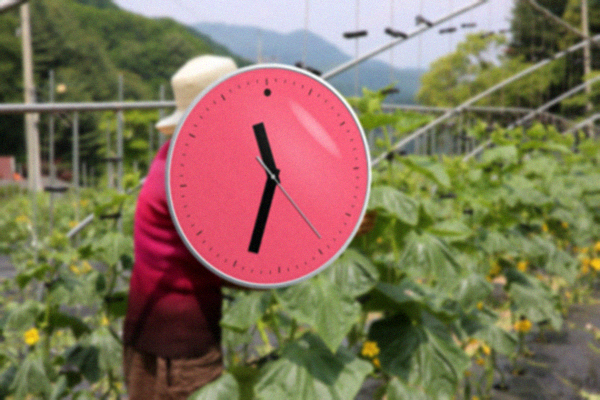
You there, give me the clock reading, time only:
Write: 11:33:24
